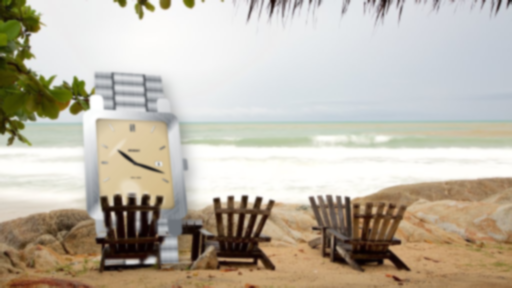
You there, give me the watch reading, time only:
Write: 10:18
